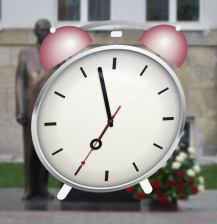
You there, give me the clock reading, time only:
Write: 6:57:35
